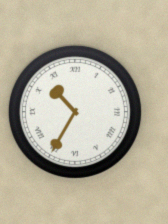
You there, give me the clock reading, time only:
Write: 10:35
